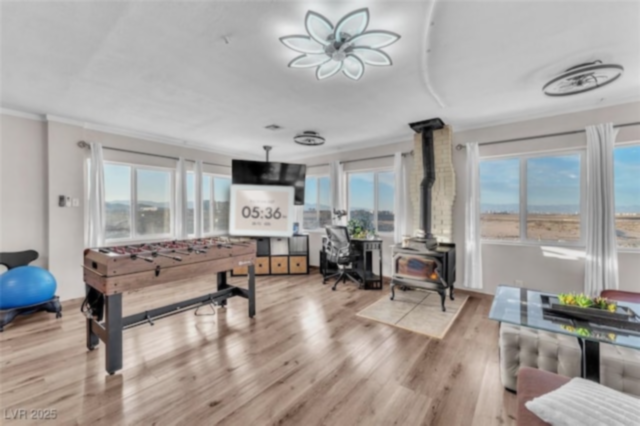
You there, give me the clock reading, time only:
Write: 5:36
